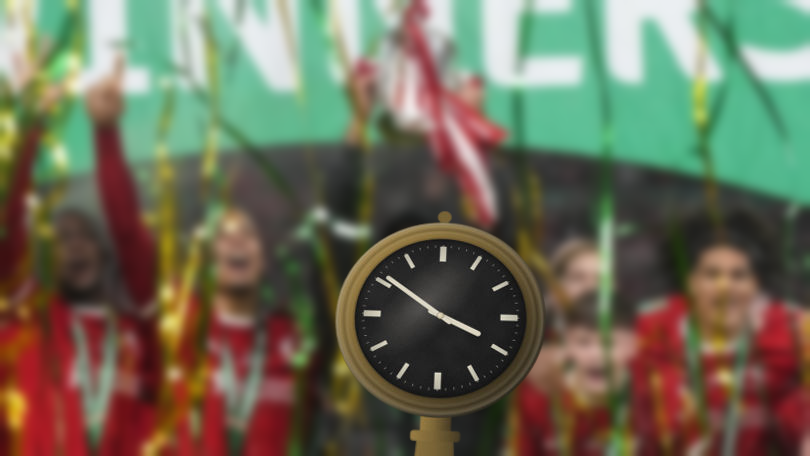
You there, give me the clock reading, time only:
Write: 3:51
